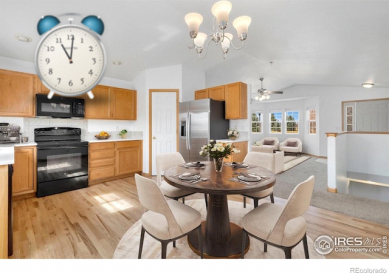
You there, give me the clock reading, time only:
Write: 11:01
